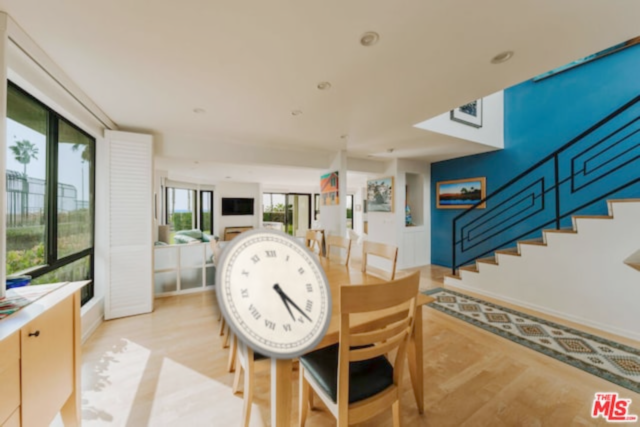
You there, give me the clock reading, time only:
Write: 5:23
